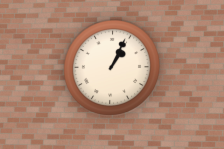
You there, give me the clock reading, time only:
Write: 1:04
